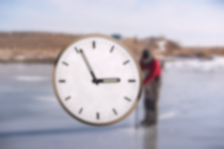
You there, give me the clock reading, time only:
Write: 2:56
